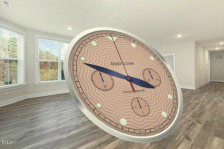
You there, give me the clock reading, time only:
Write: 3:49
